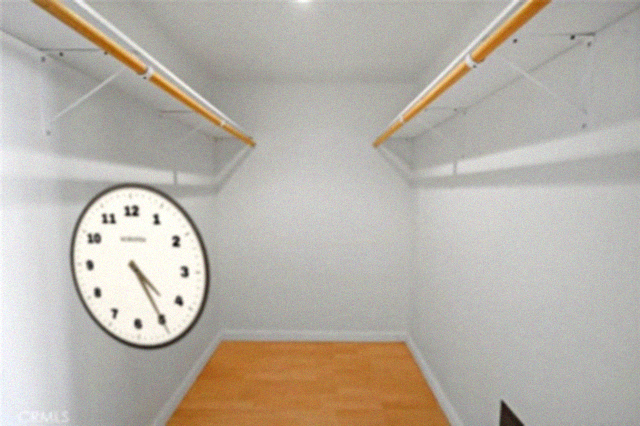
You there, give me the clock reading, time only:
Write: 4:25
